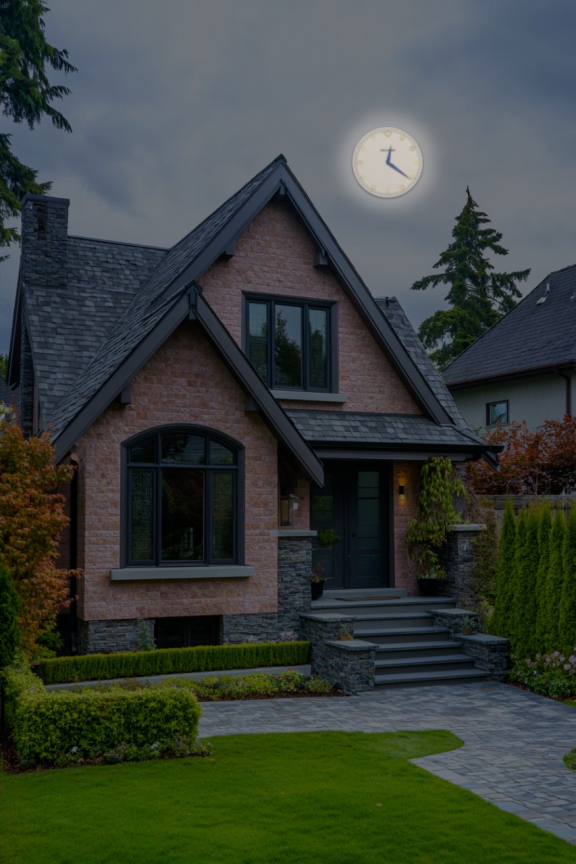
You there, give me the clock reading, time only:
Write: 12:21
